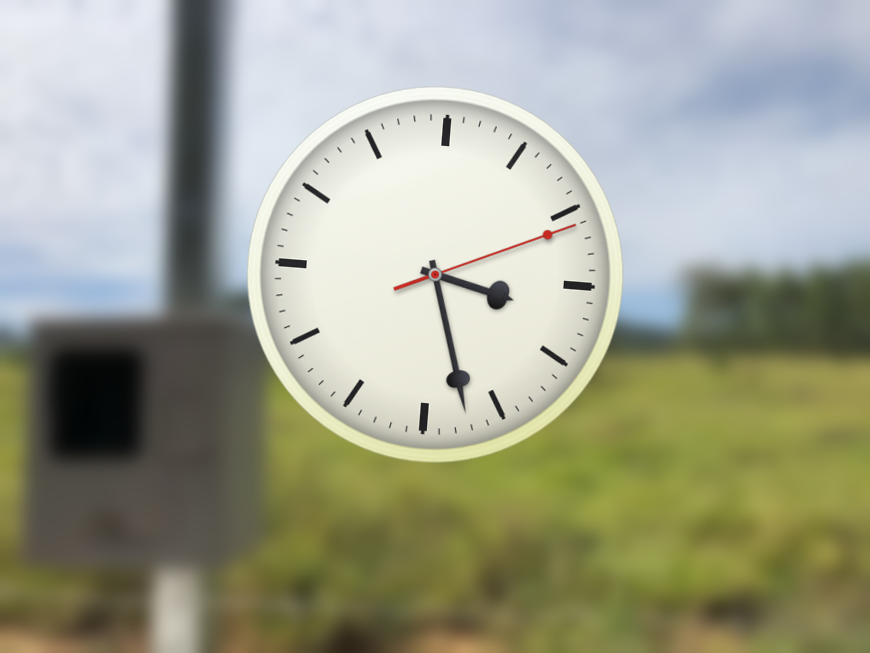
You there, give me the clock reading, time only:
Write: 3:27:11
